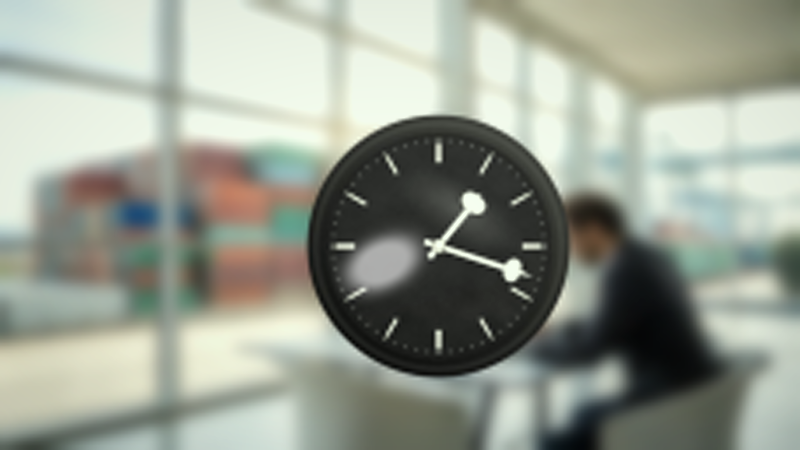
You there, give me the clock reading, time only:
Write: 1:18
